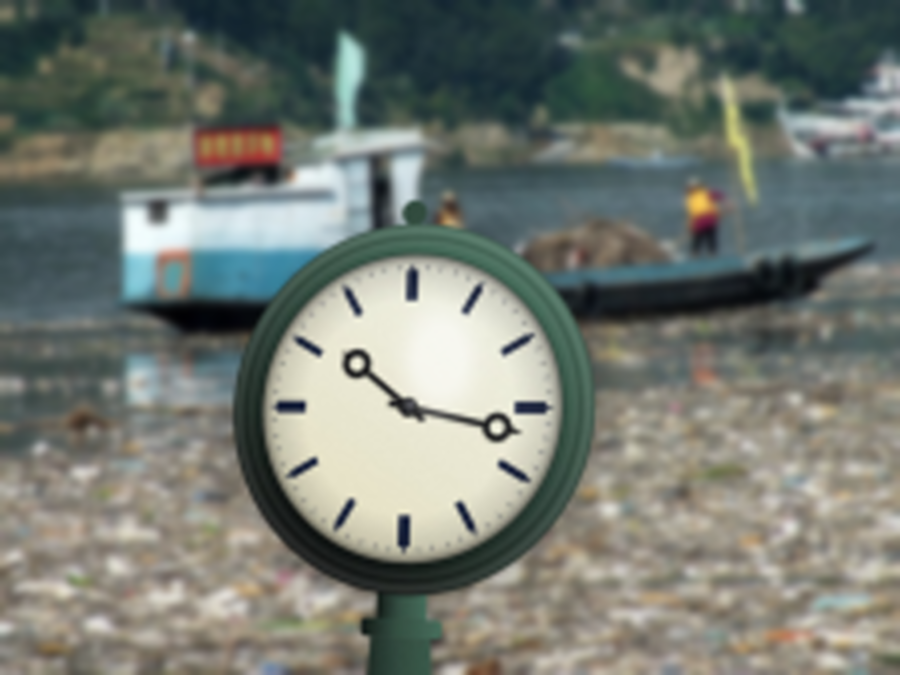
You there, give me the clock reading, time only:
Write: 10:17
